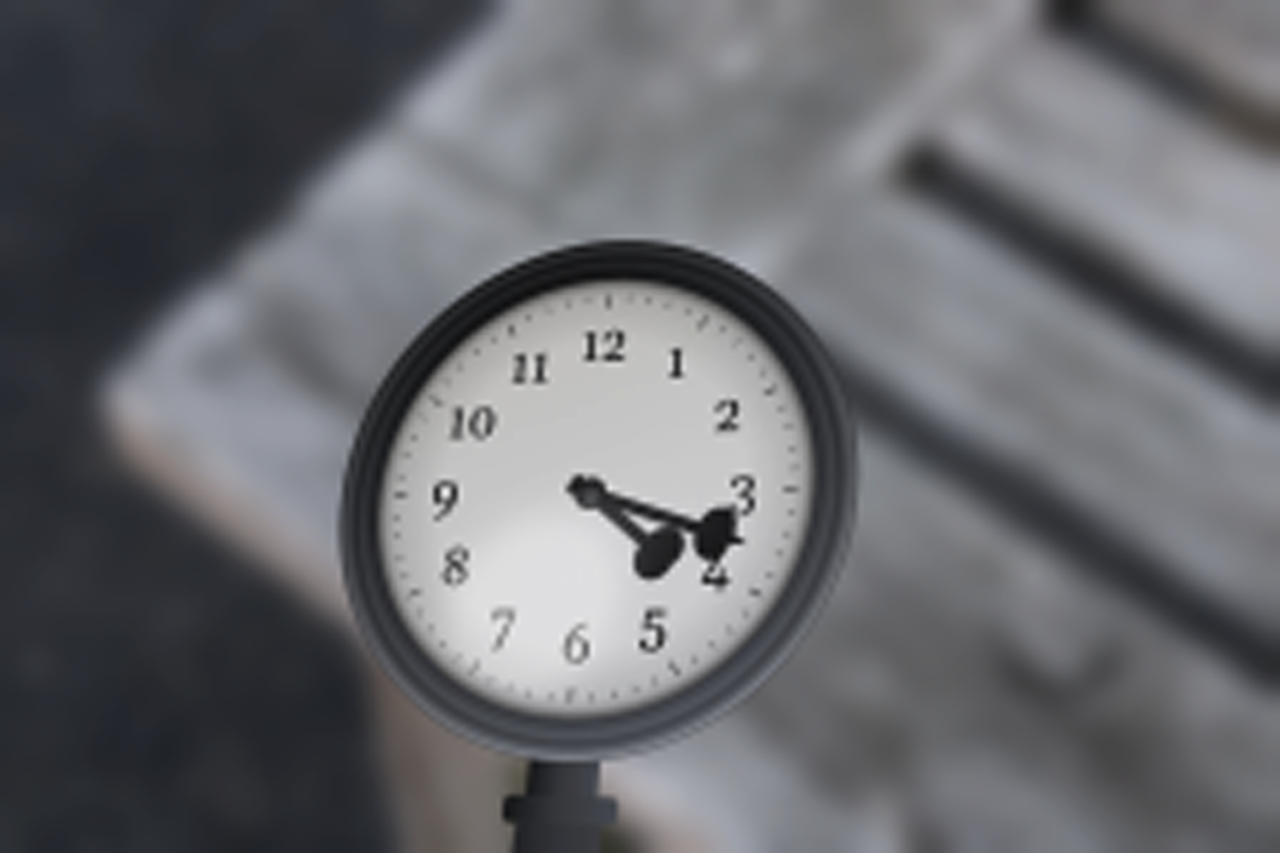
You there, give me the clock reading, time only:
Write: 4:18
